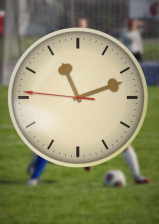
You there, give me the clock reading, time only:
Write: 11:11:46
